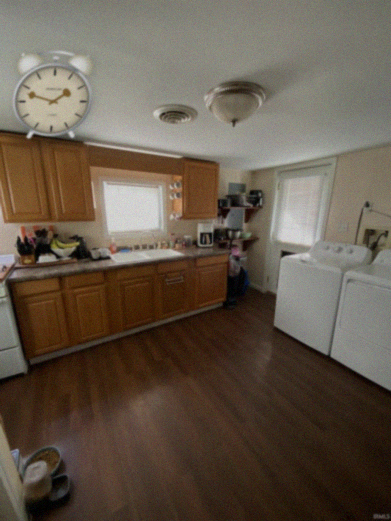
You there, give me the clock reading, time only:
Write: 1:48
